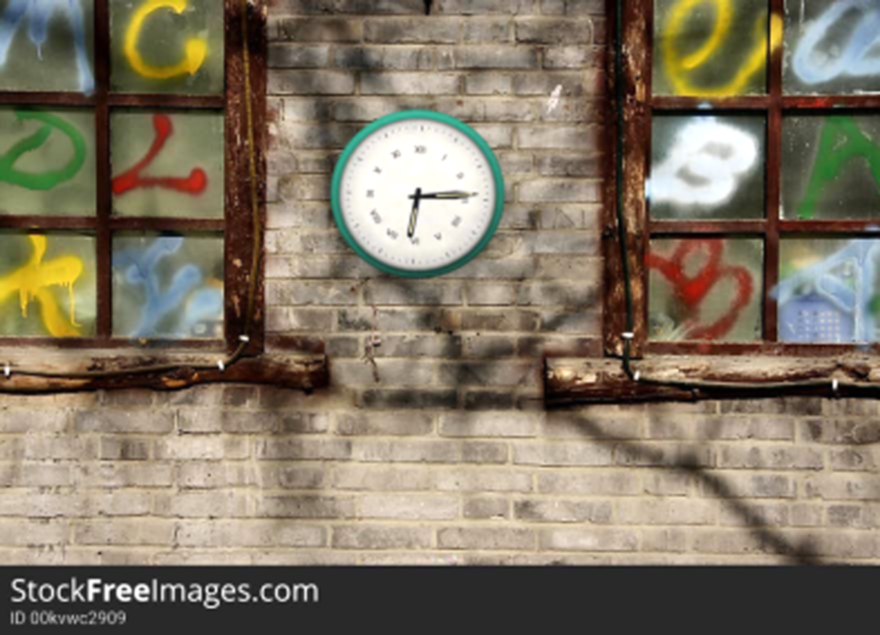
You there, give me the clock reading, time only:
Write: 6:14
